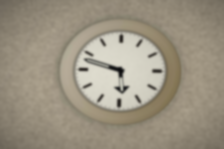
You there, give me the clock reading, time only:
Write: 5:48
